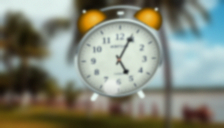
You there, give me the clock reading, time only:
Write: 5:04
